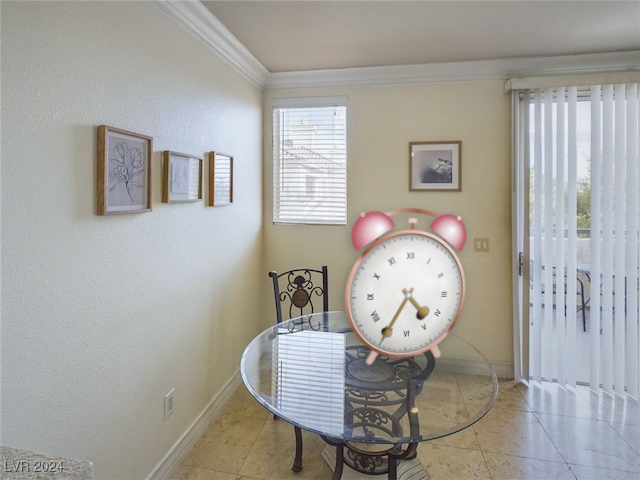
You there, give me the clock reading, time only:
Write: 4:35
